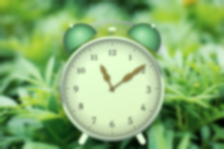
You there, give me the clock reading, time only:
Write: 11:09
